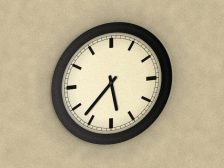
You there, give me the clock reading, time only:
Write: 5:37
